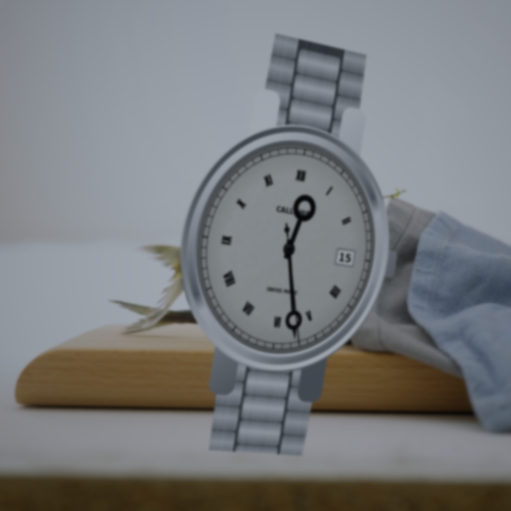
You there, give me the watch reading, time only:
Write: 12:27:27
